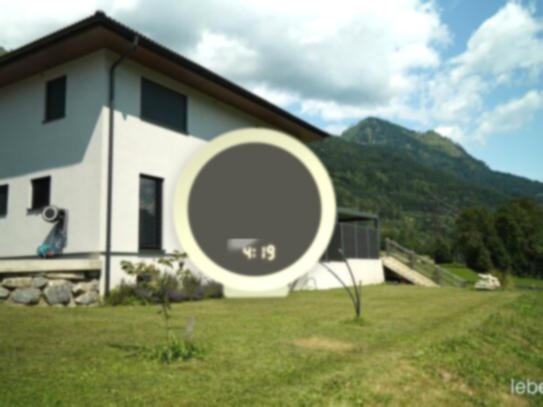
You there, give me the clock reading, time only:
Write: 4:19
